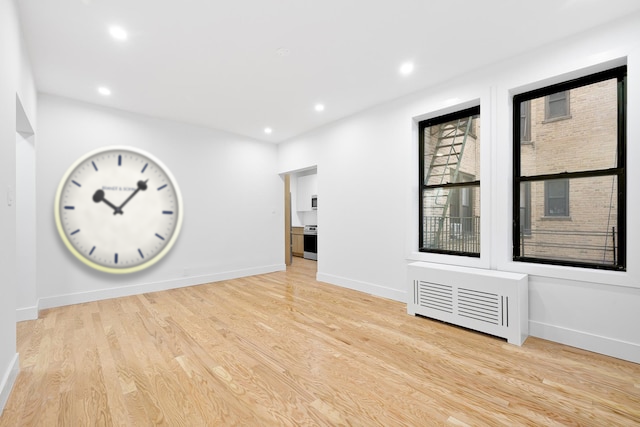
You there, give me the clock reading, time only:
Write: 10:07
